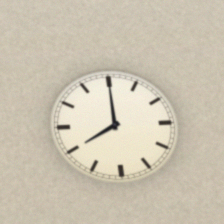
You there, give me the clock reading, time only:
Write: 8:00
